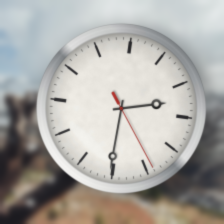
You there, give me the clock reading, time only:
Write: 2:30:24
